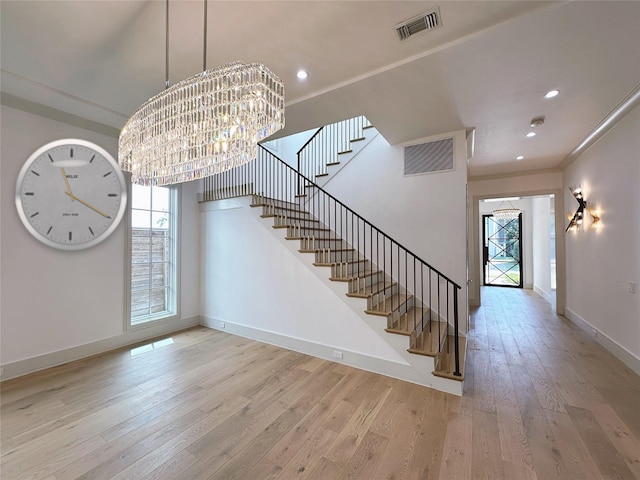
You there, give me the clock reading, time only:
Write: 11:20
